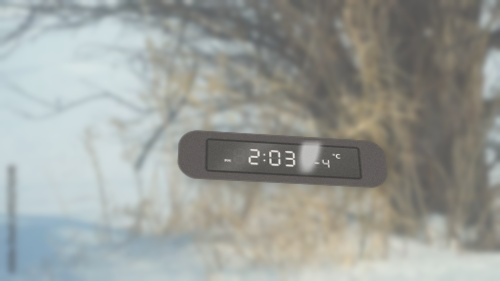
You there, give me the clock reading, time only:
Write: 2:03
